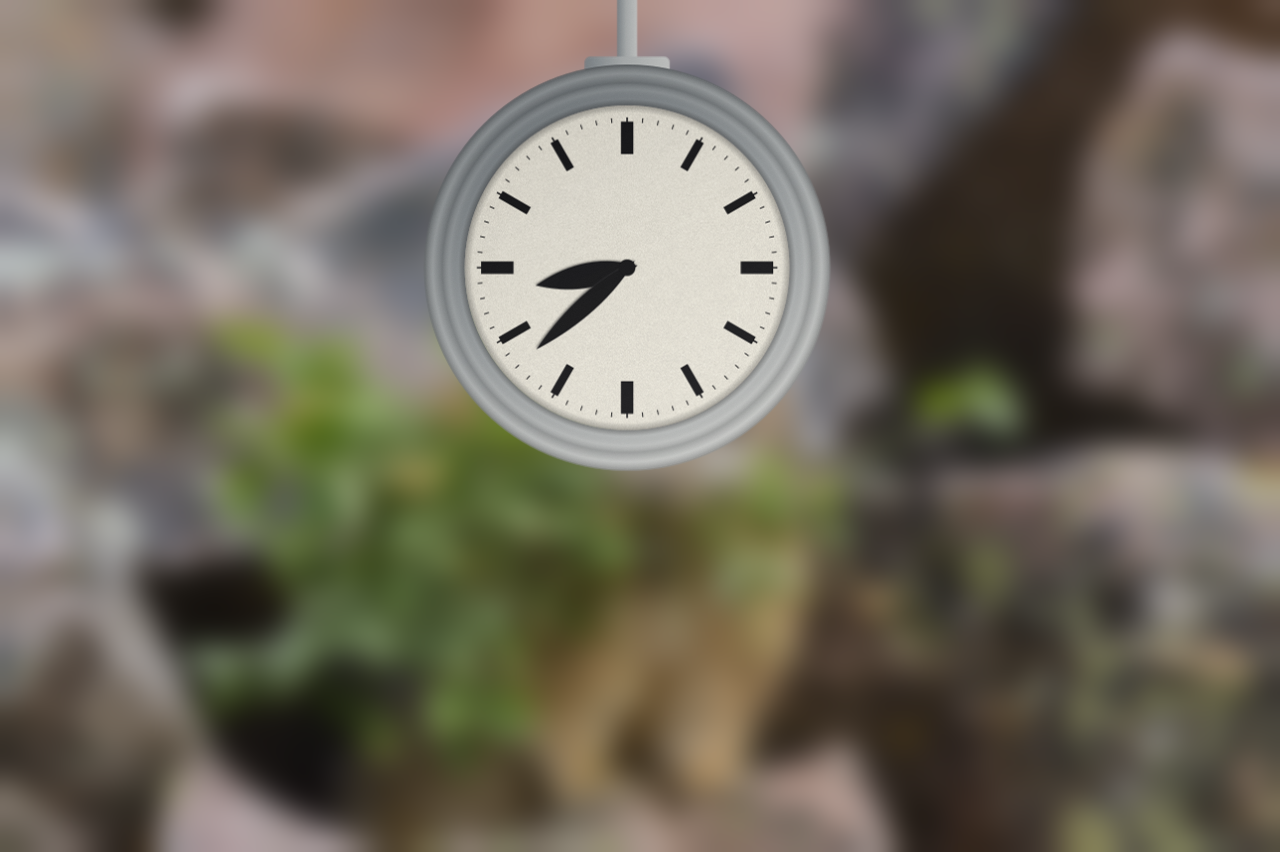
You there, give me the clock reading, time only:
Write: 8:38
